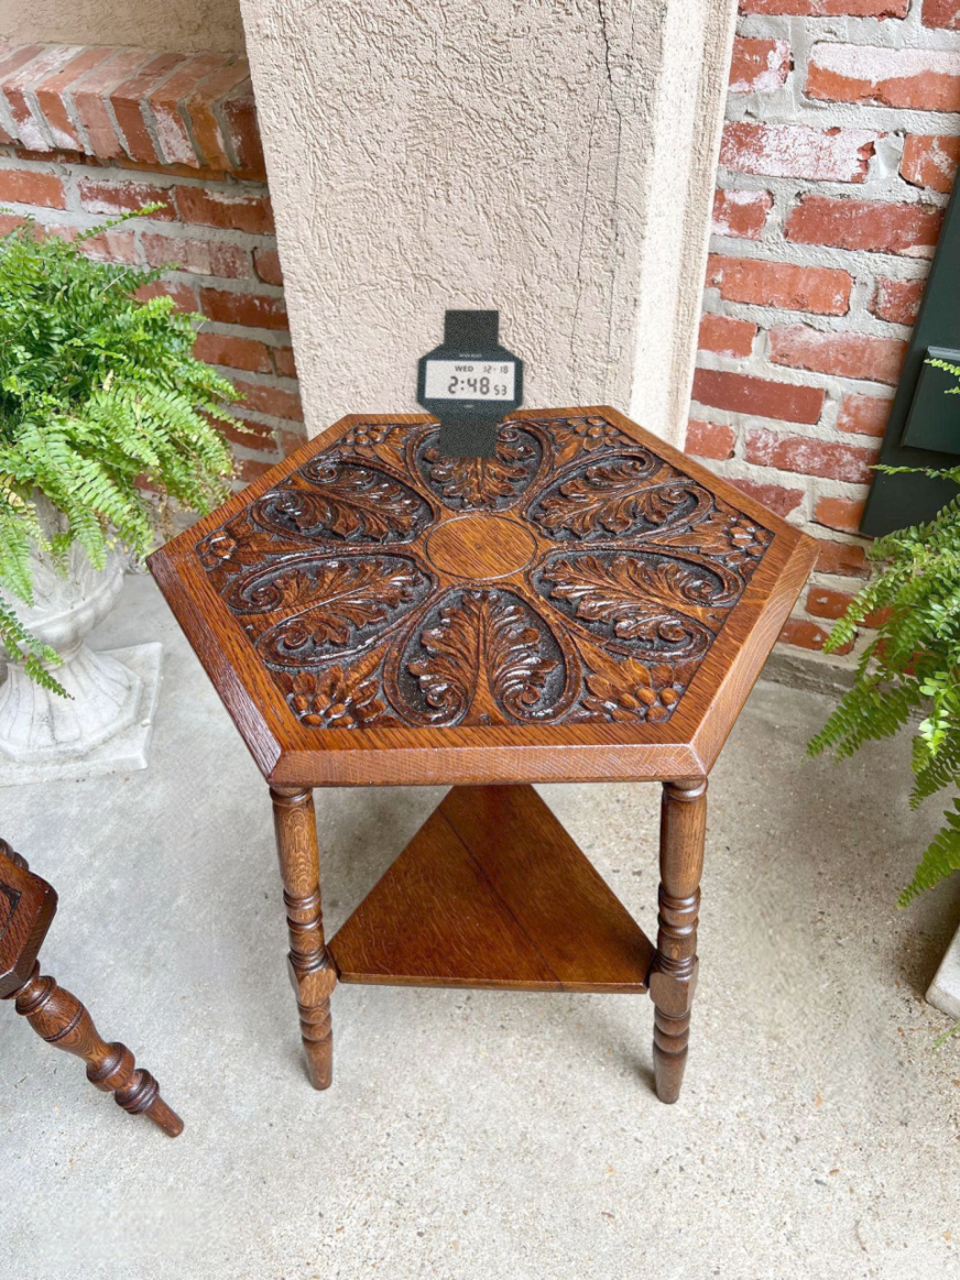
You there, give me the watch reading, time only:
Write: 2:48:53
